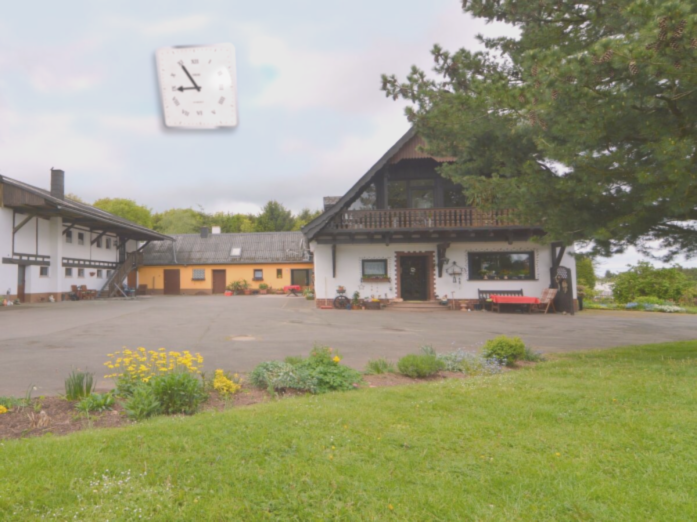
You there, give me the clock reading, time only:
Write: 8:55
